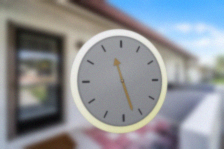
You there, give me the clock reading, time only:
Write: 11:27
